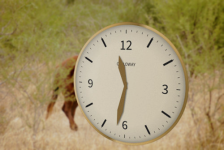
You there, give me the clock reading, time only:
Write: 11:32
